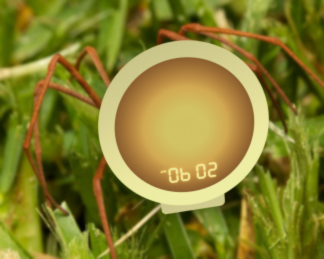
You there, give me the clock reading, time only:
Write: 6:02
